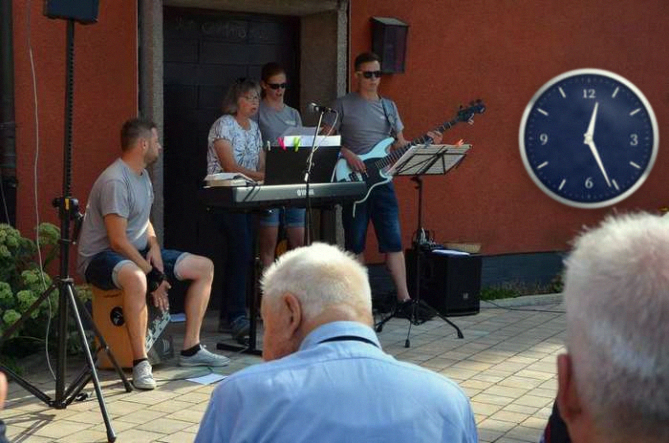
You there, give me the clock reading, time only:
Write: 12:26
